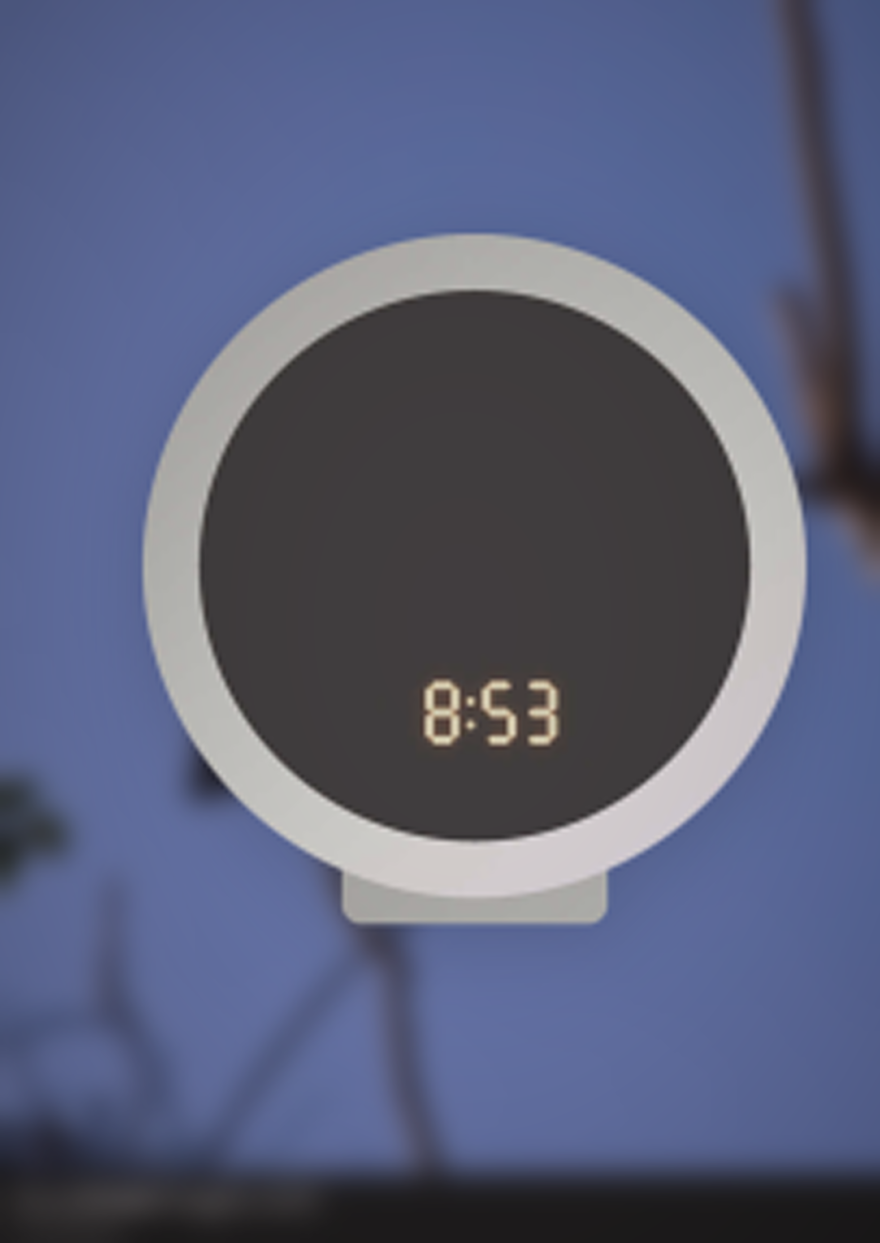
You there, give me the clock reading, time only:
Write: 8:53
